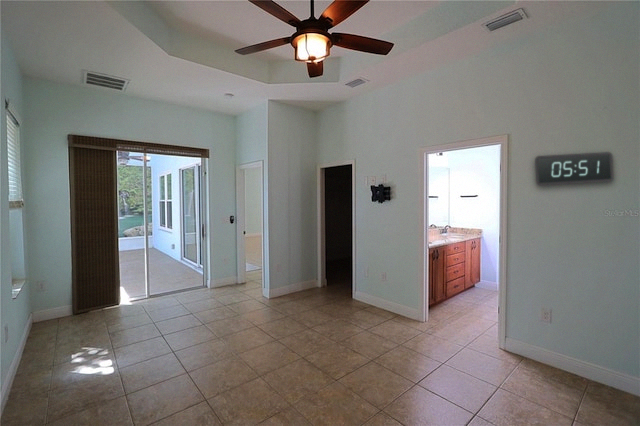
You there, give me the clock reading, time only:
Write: 5:51
